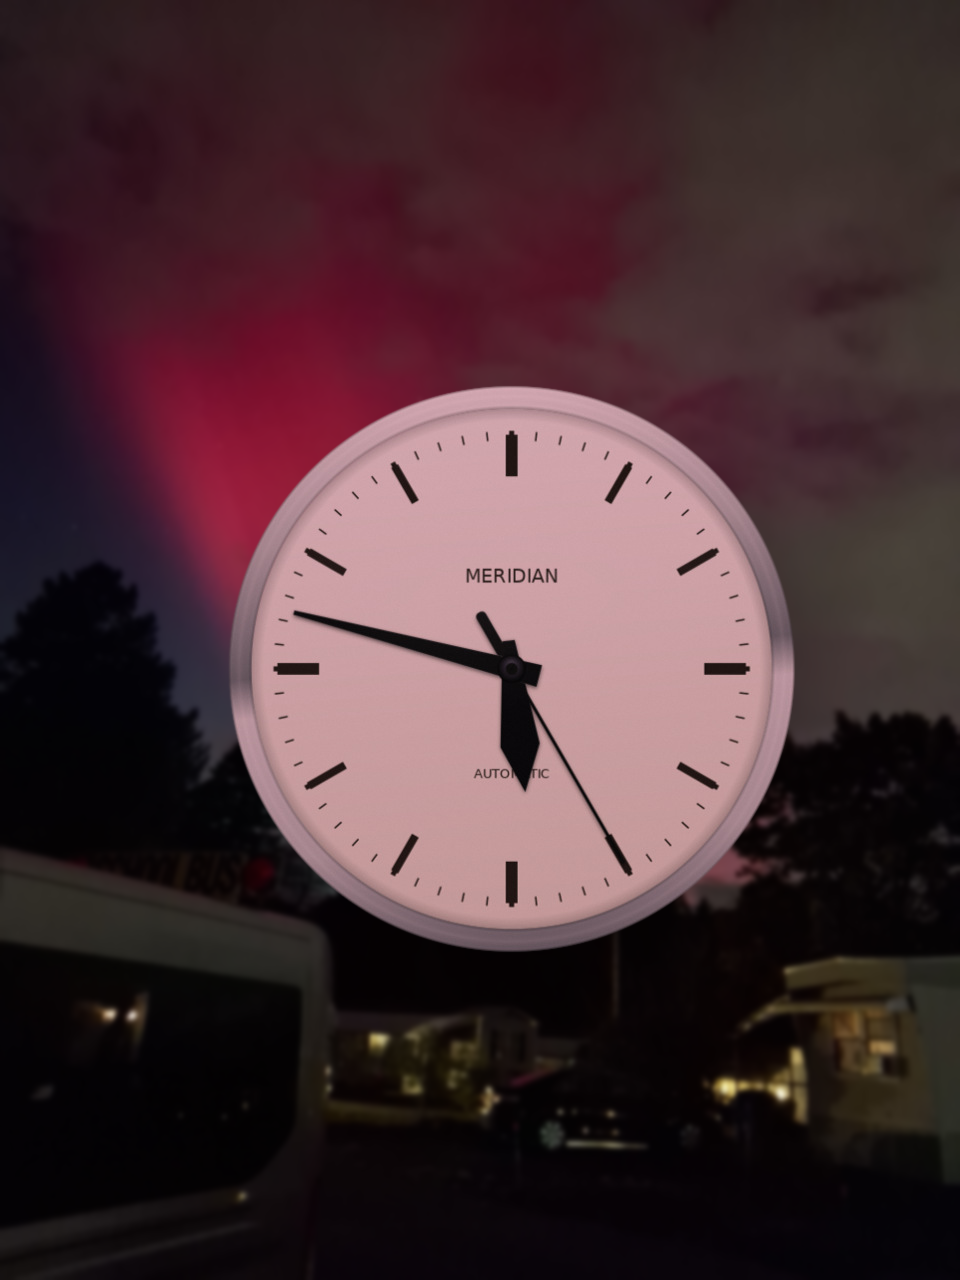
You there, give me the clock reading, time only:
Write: 5:47:25
